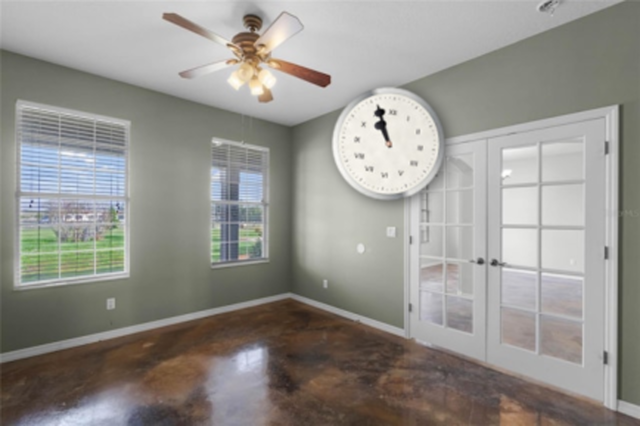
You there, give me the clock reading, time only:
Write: 10:56
